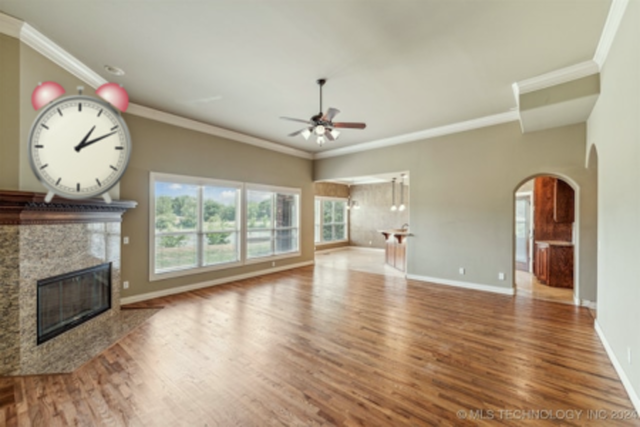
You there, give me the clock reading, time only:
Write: 1:11
